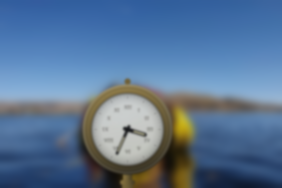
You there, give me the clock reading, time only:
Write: 3:34
